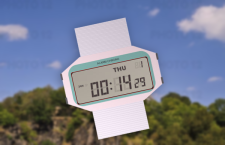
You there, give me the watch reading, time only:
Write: 0:14:29
